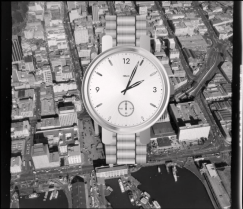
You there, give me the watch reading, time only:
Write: 2:04
